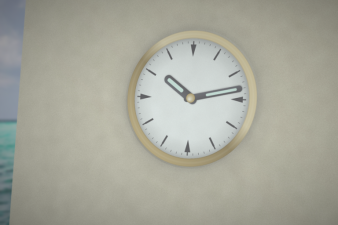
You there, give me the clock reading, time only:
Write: 10:13
